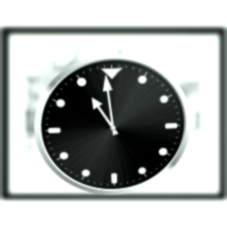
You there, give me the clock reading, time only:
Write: 10:59
